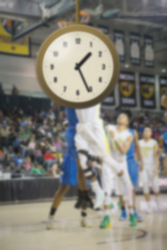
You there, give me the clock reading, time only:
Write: 1:26
